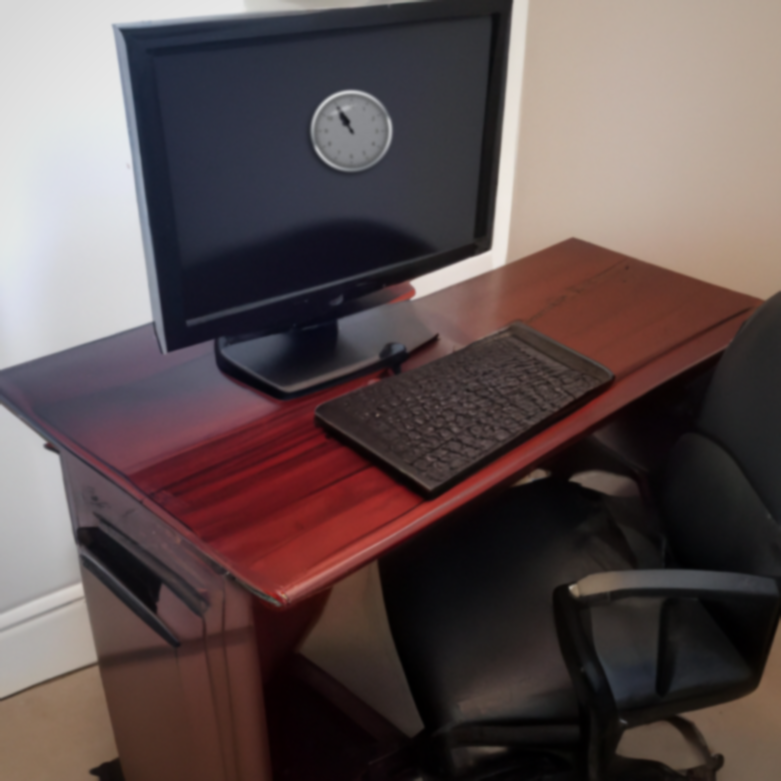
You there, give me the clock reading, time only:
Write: 10:55
